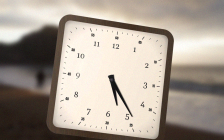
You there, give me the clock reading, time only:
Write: 5:24
